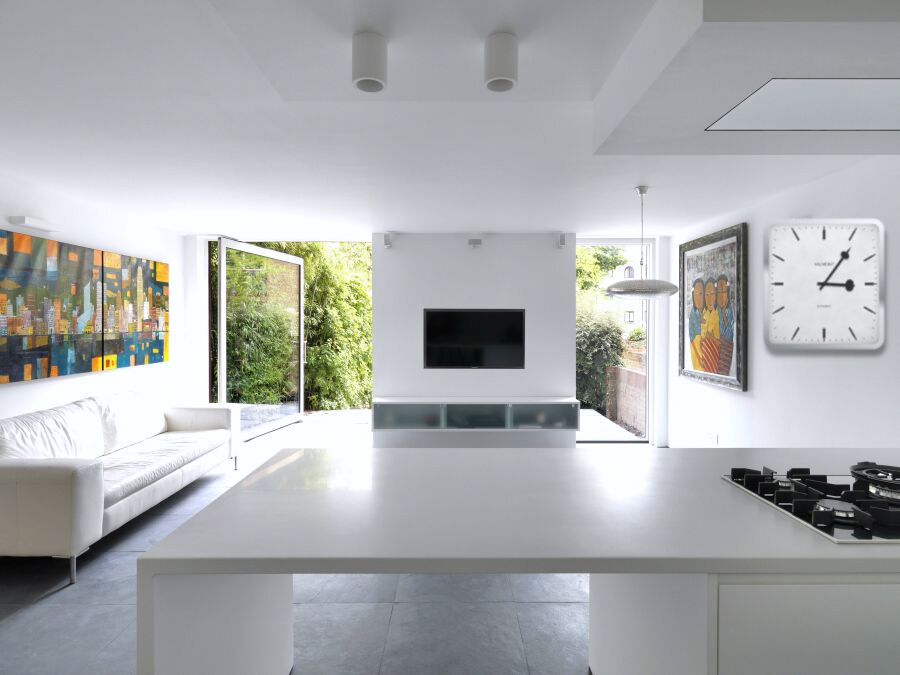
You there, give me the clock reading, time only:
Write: 3:06
